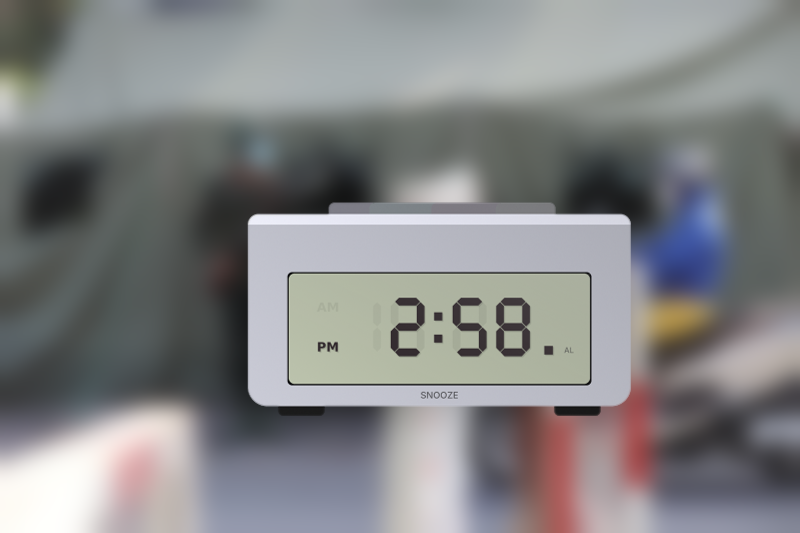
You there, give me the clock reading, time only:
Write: 2:58
